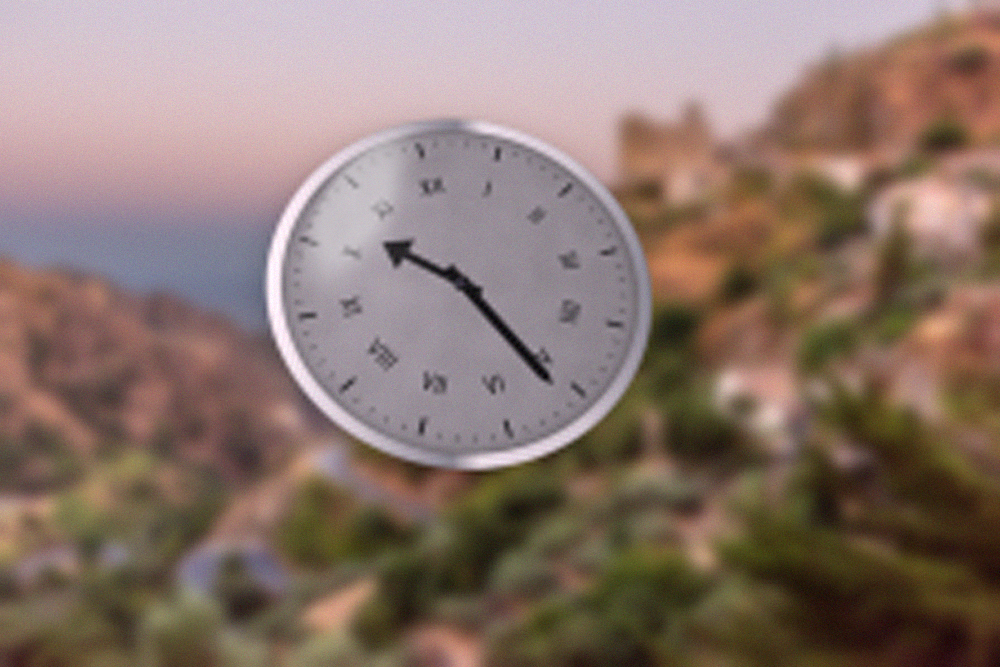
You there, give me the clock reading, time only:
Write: 10:26
